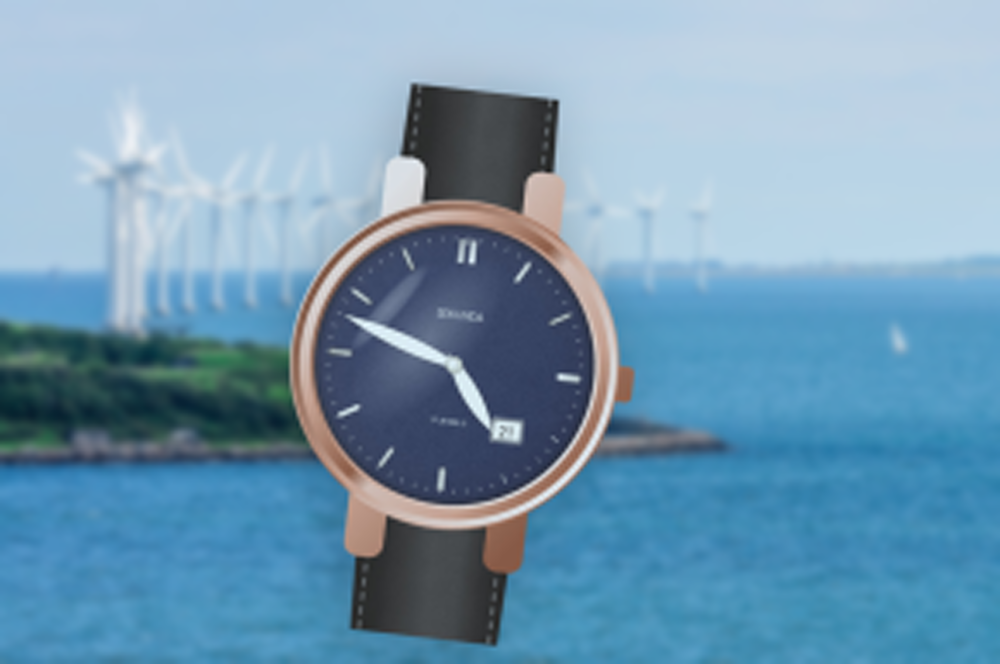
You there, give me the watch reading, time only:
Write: 4:48
